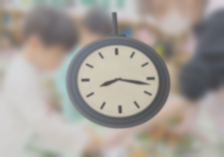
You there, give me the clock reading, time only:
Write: 8:17
